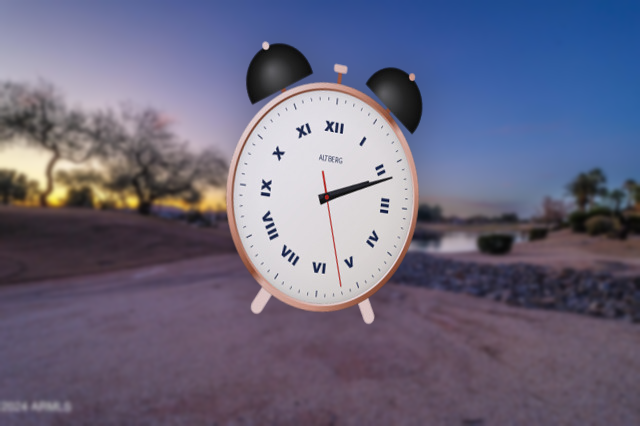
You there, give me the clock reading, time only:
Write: 2:11:27
